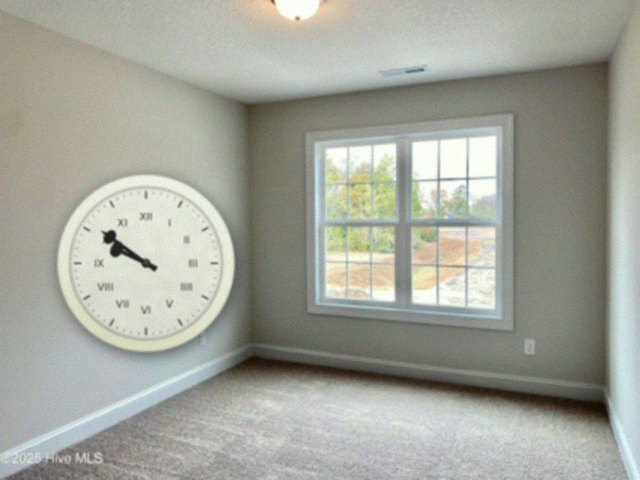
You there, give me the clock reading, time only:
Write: 9:51
